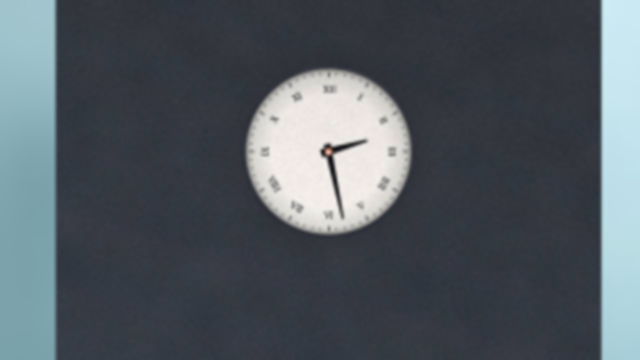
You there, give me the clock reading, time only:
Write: 2:28
